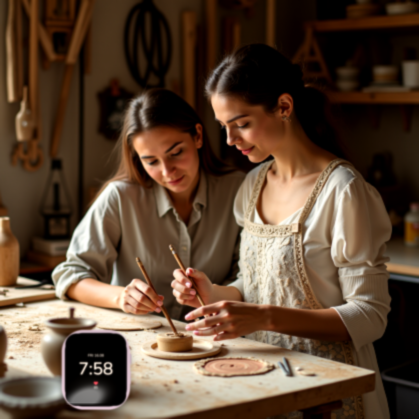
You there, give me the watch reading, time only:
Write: 7:58
